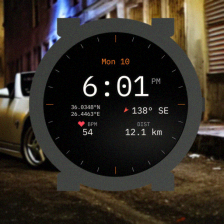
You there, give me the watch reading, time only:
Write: 6:01
